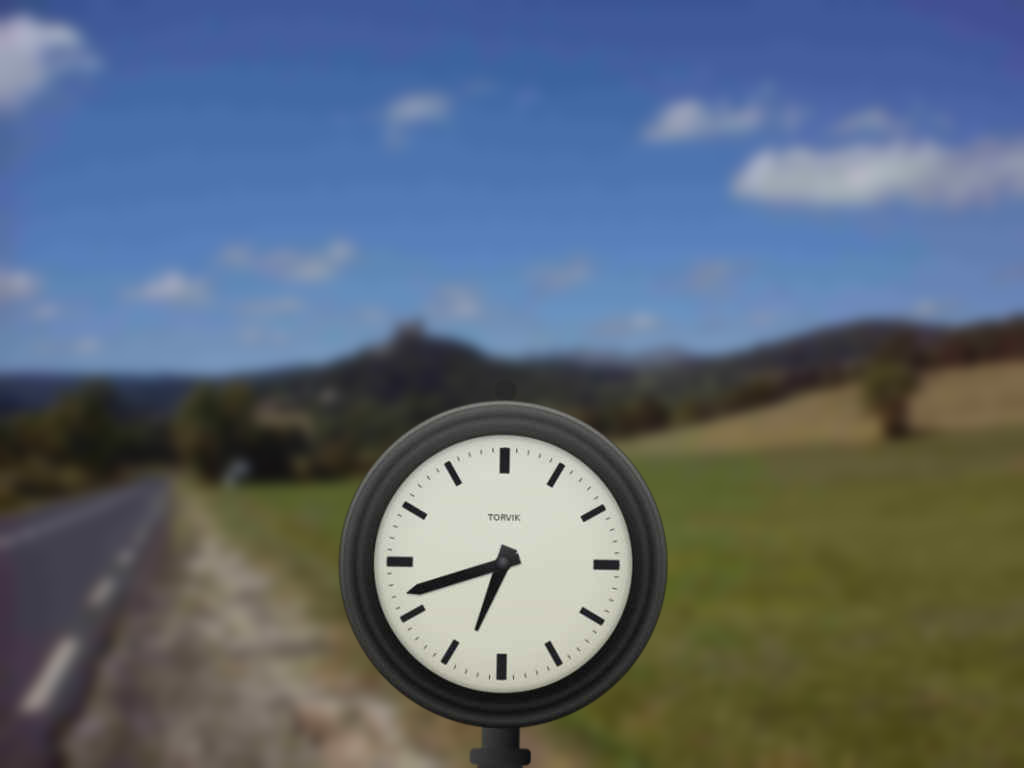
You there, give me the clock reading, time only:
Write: 6:42
